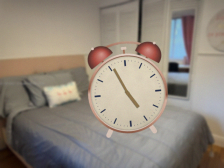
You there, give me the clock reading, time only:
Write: 4:56
